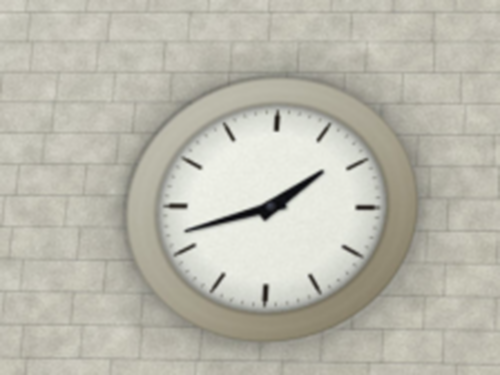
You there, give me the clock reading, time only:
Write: 1:42
